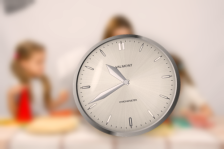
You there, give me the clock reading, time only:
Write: 10:41
